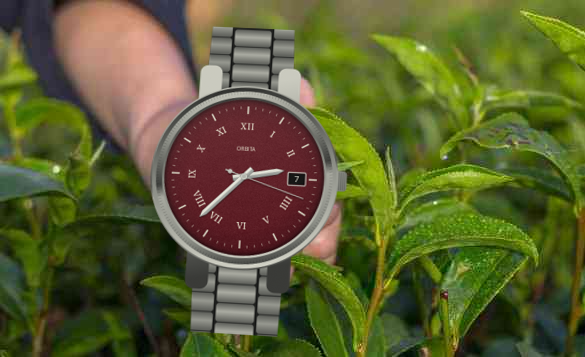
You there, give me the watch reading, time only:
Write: 2:37:18
